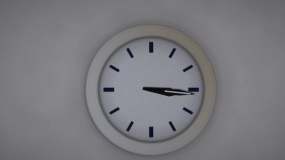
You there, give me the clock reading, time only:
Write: 3:16
